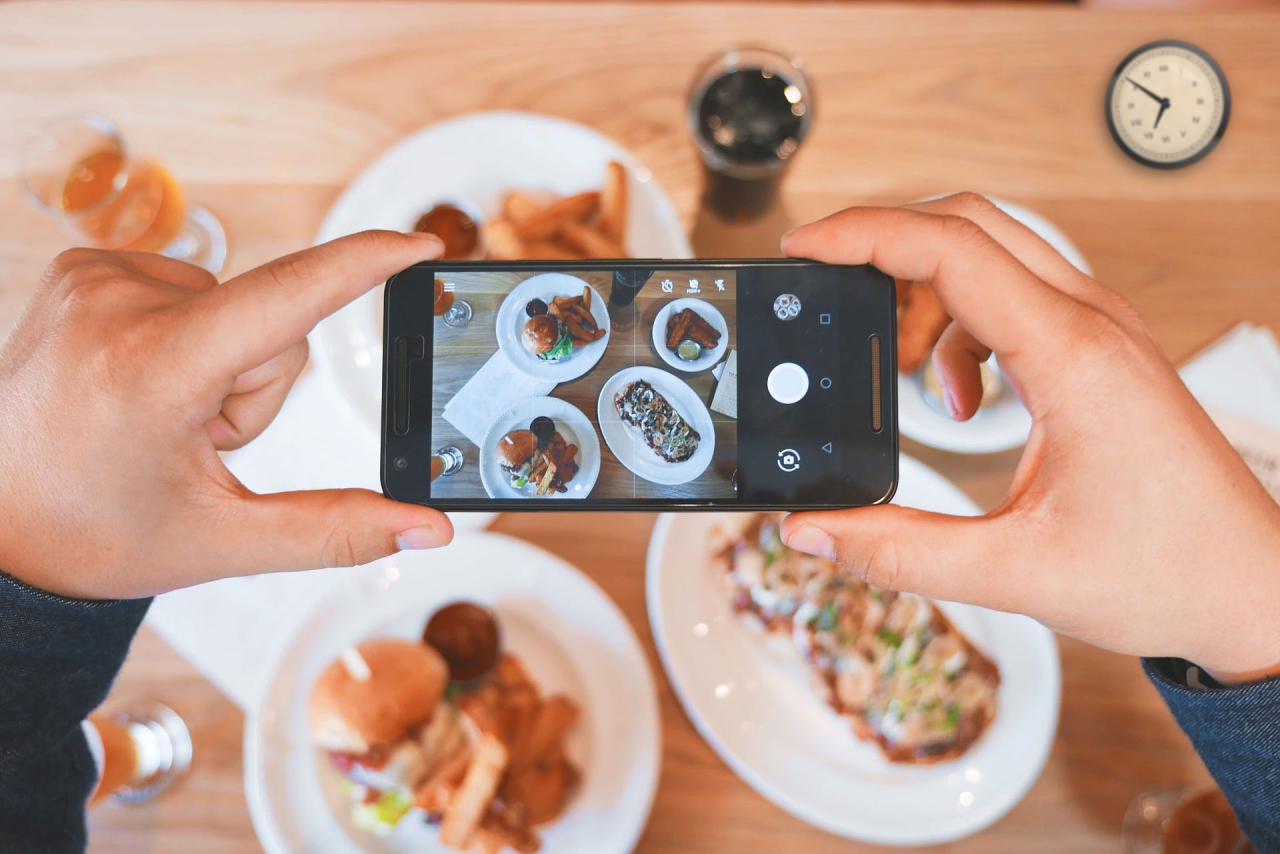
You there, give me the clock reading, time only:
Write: 6:51
